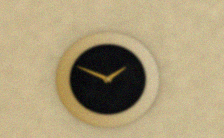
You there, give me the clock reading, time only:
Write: 1:49
